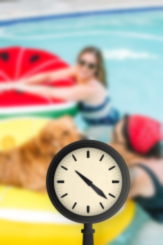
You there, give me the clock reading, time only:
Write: 10:22
